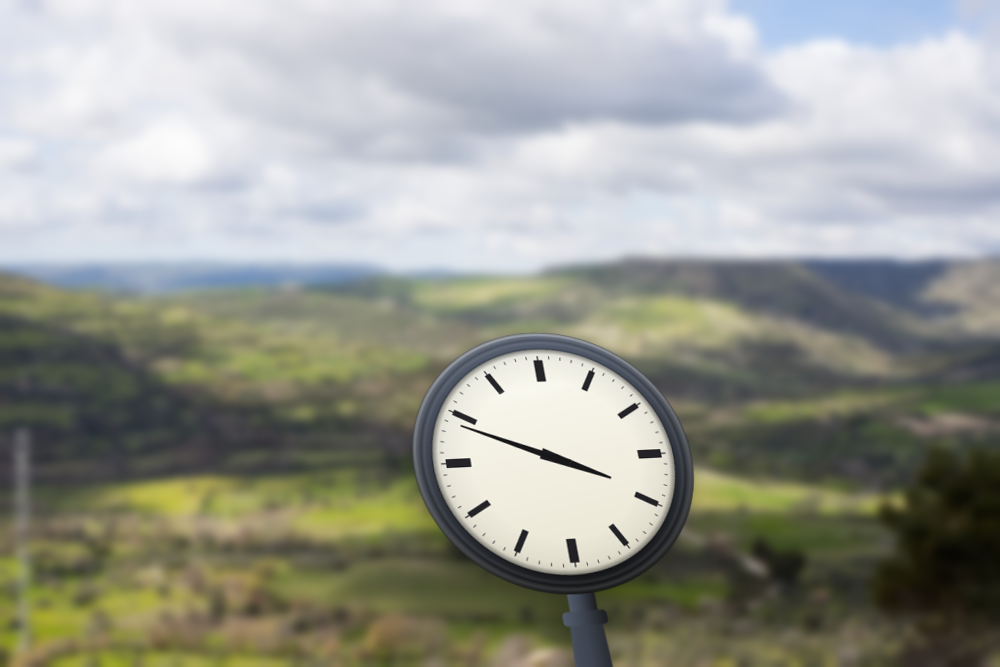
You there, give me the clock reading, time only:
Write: 3:49
